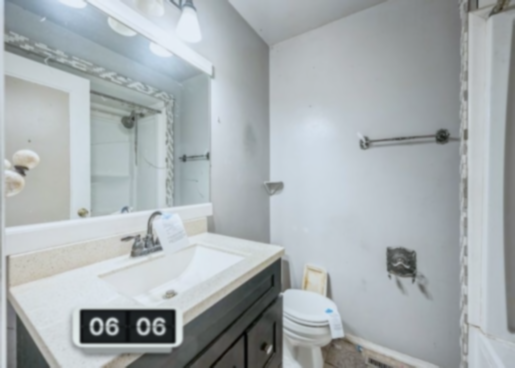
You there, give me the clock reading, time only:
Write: 6:06
